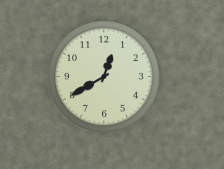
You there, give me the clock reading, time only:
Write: 12:40
